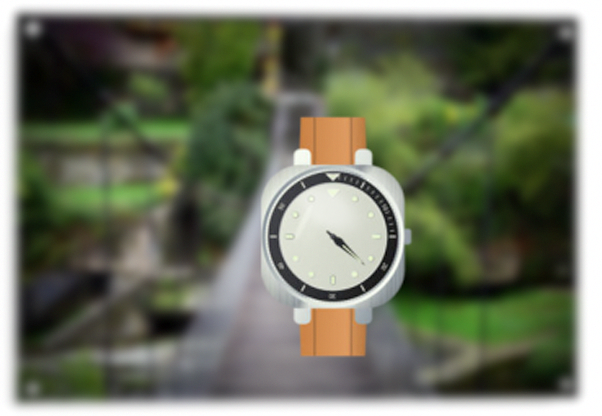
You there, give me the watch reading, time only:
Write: 4:22
